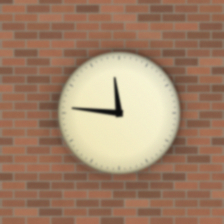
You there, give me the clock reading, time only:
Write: 11:46
